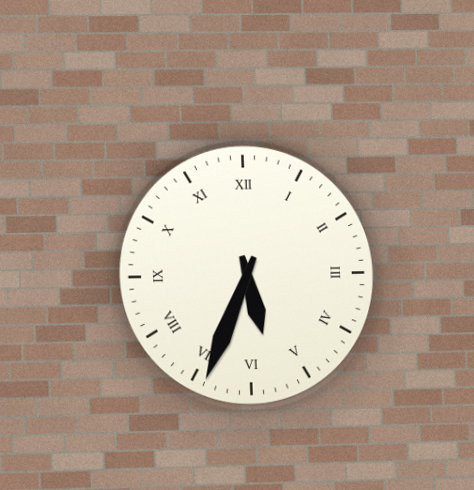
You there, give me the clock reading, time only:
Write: 5:34
